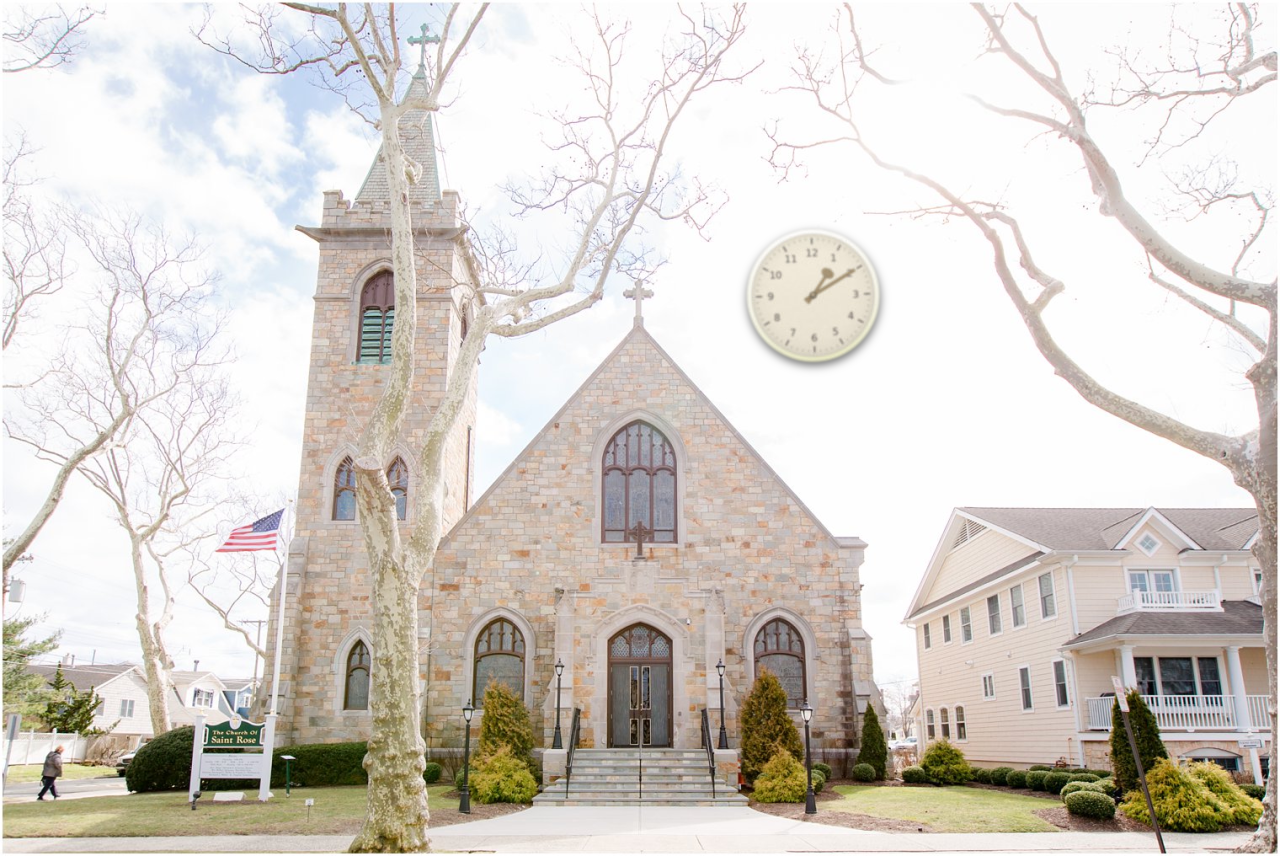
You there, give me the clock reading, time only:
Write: 1:10
